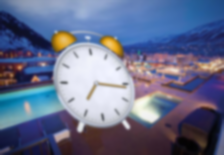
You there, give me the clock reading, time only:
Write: 7:16
